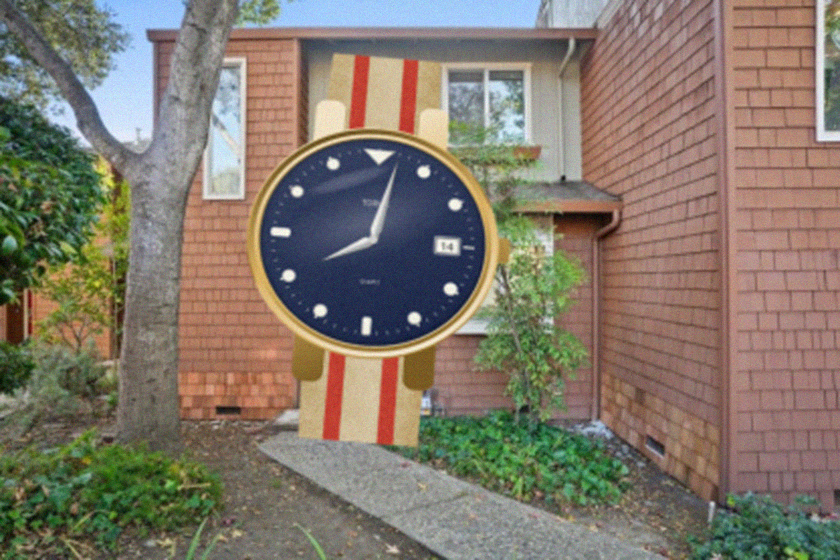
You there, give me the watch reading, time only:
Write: 8:02
